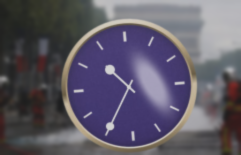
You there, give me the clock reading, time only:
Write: 10:35
